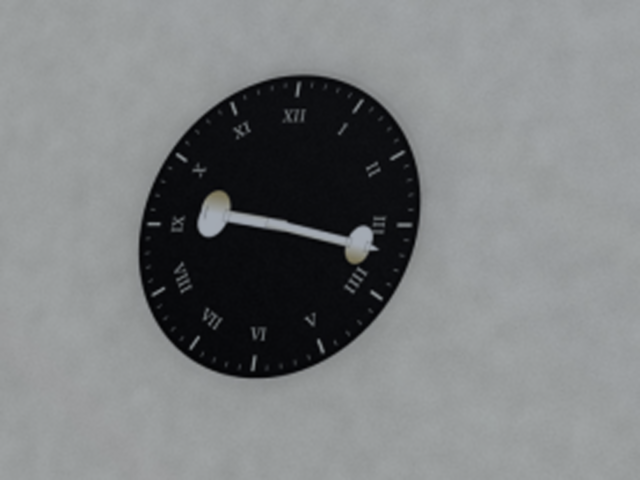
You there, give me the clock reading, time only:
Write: 9:17
